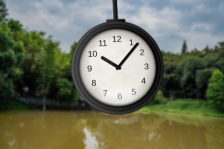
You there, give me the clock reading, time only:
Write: 10:07
